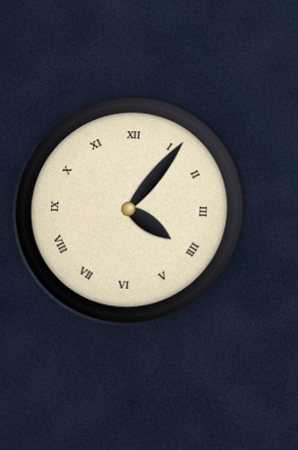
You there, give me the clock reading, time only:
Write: 4:06
